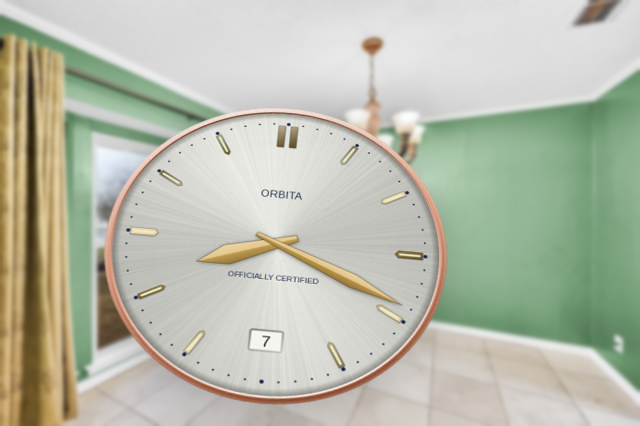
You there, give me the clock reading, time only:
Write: 8:19
